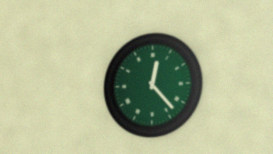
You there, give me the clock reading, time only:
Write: 12:23
